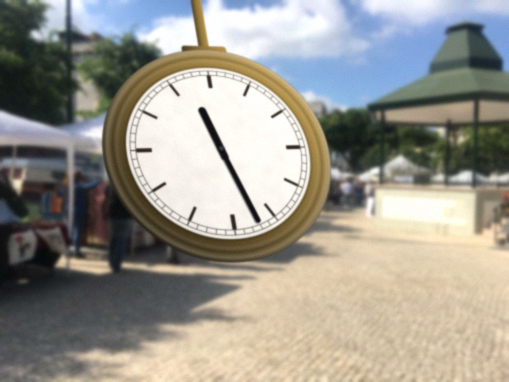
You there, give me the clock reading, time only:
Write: 11:27
